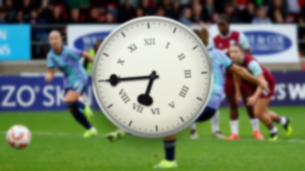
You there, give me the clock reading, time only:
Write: 6:45
